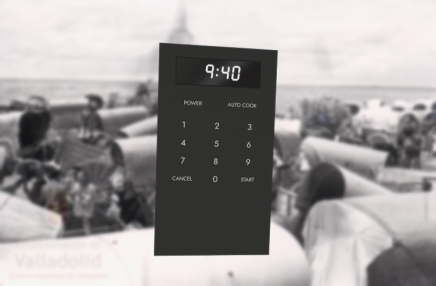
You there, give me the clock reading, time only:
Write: 9:40
